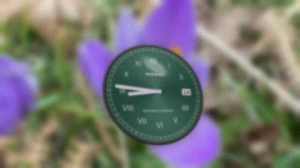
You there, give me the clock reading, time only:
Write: 8:46
